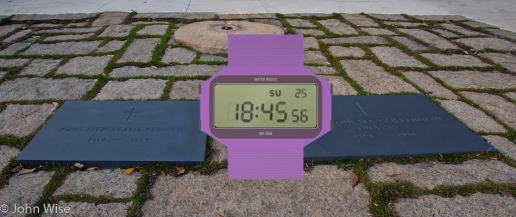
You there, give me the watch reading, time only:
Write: 18:45:56
